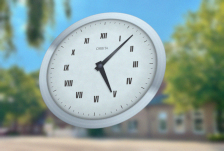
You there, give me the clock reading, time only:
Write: 5:07
